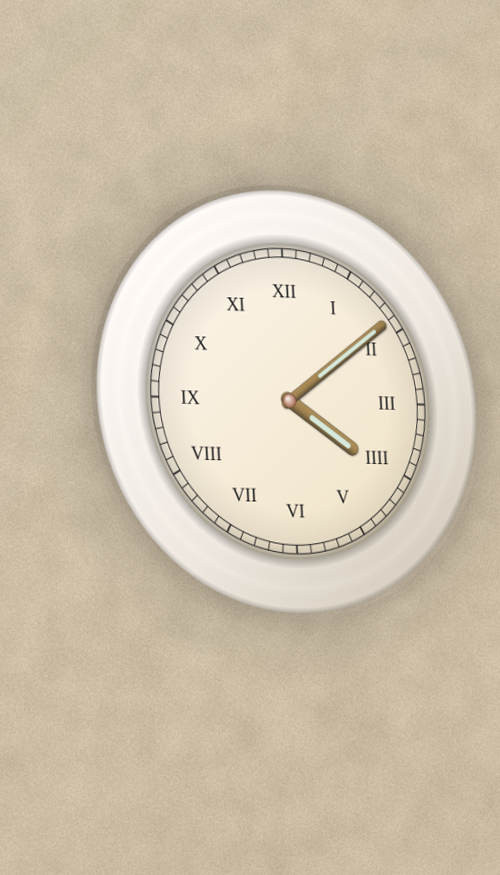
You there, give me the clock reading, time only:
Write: 4:09
